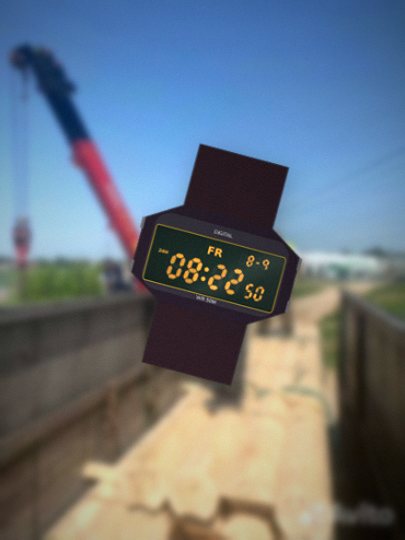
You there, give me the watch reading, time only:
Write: 8:22:50
